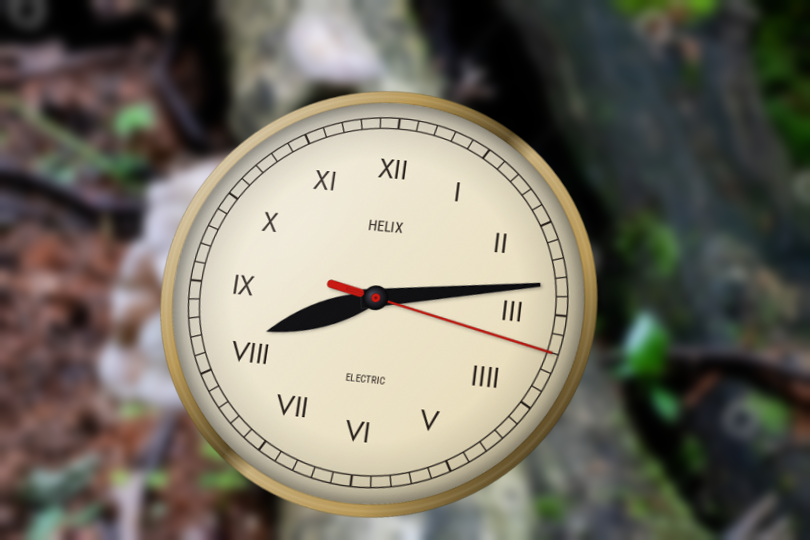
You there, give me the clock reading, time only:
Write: 8:13:17
